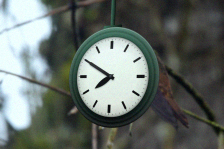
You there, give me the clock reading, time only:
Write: 7:50
